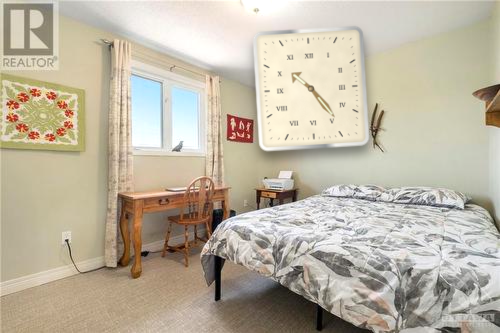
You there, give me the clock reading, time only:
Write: 10:24
